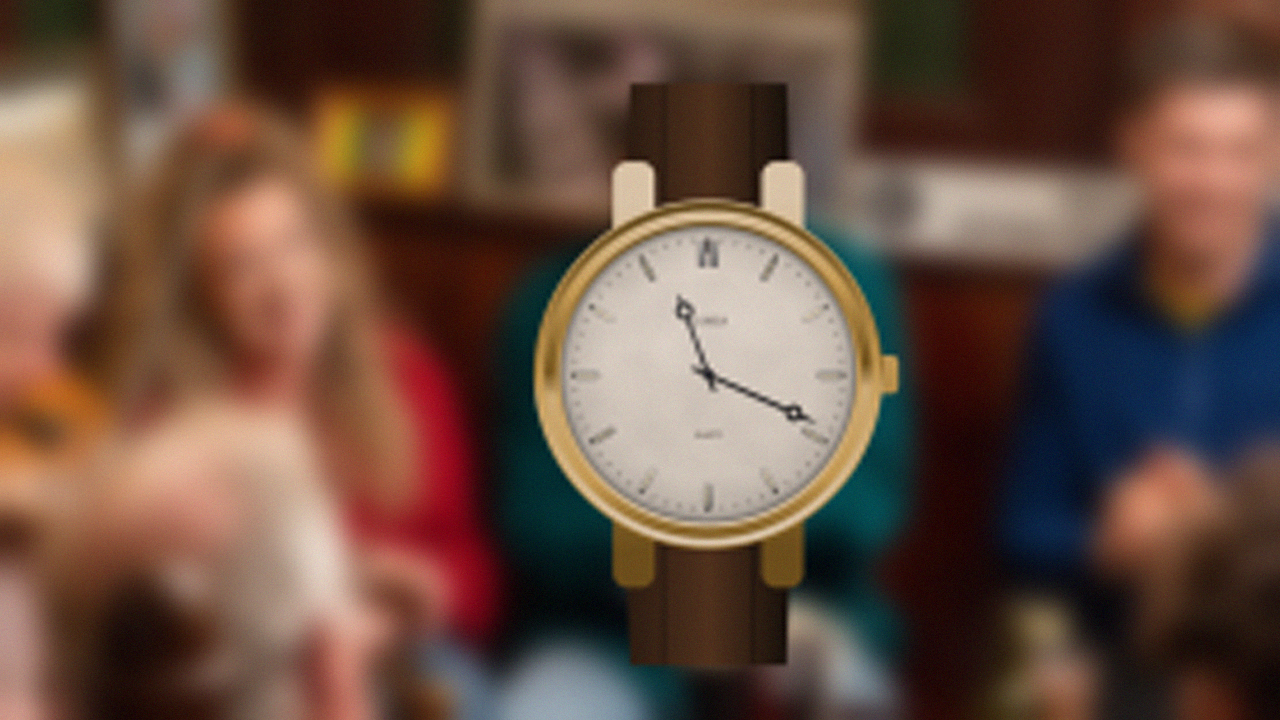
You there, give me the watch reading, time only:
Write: 11:19
